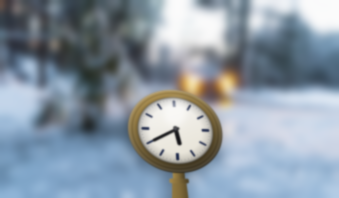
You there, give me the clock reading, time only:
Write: 5:40
